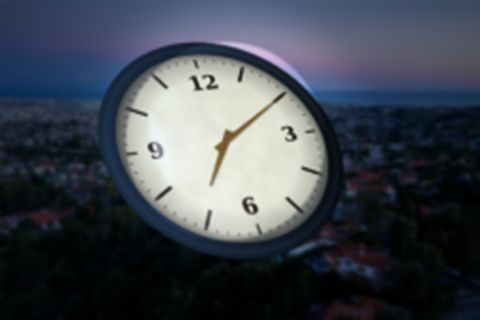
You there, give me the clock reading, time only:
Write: 7:10
